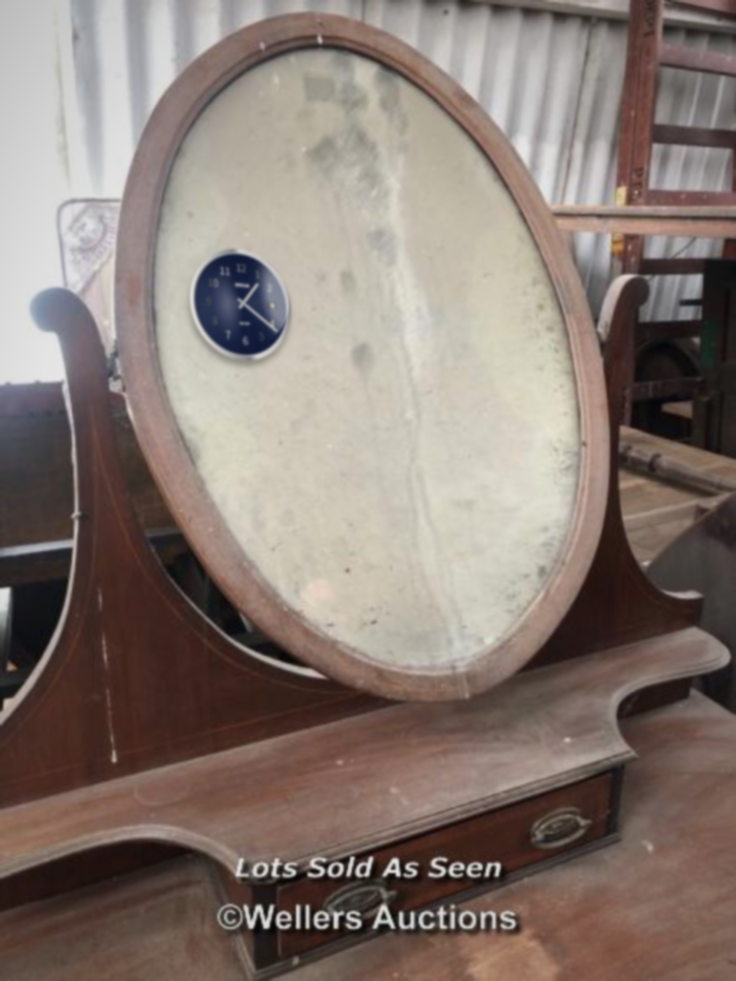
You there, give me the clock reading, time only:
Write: 1:21
